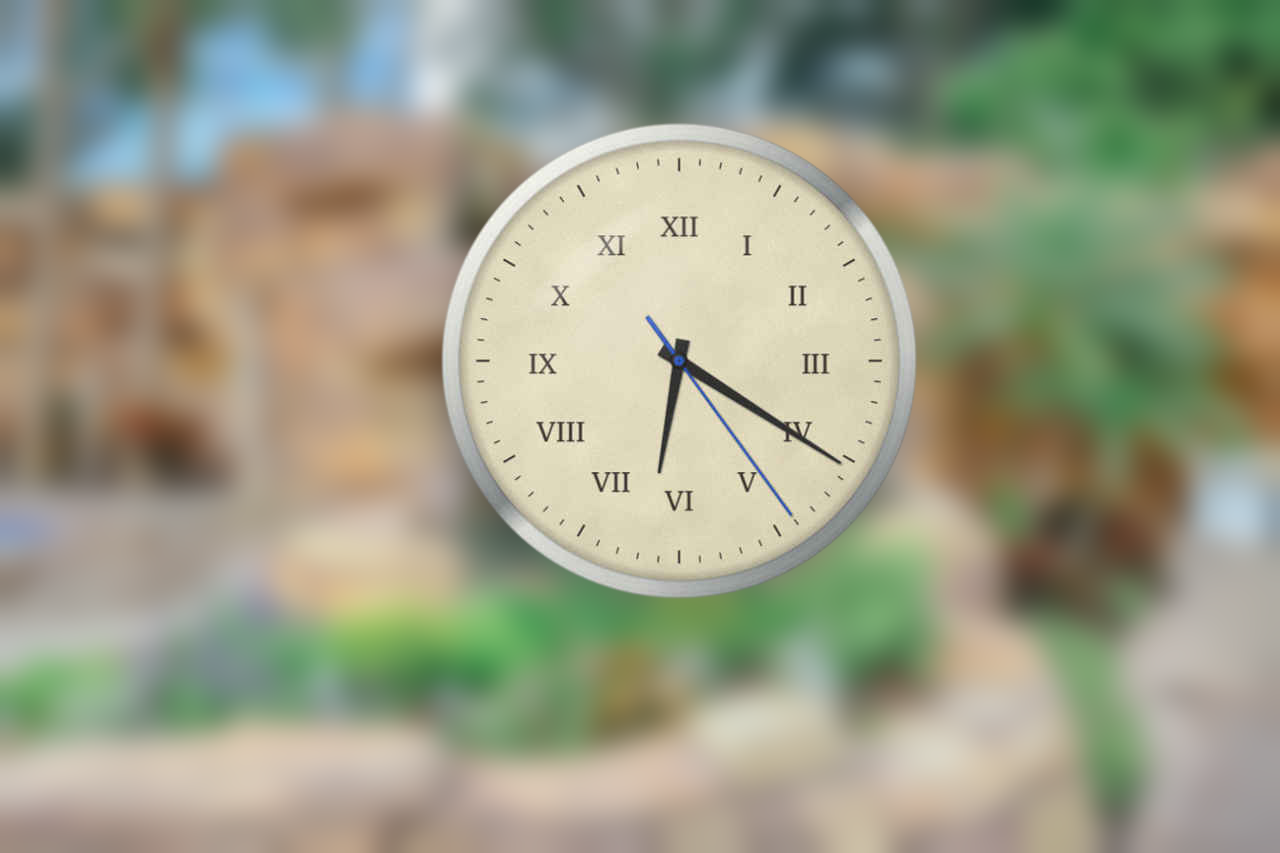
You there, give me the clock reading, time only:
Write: 6:20:24
